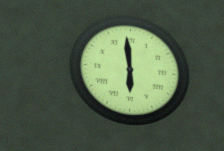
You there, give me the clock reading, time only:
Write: 5:59
